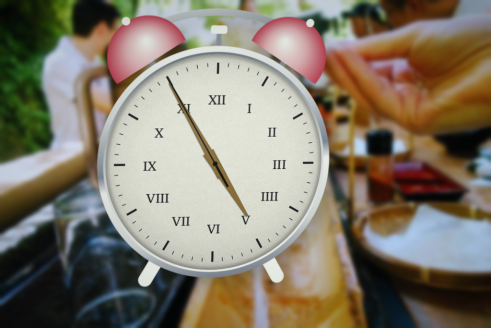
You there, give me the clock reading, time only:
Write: 4:54:55
